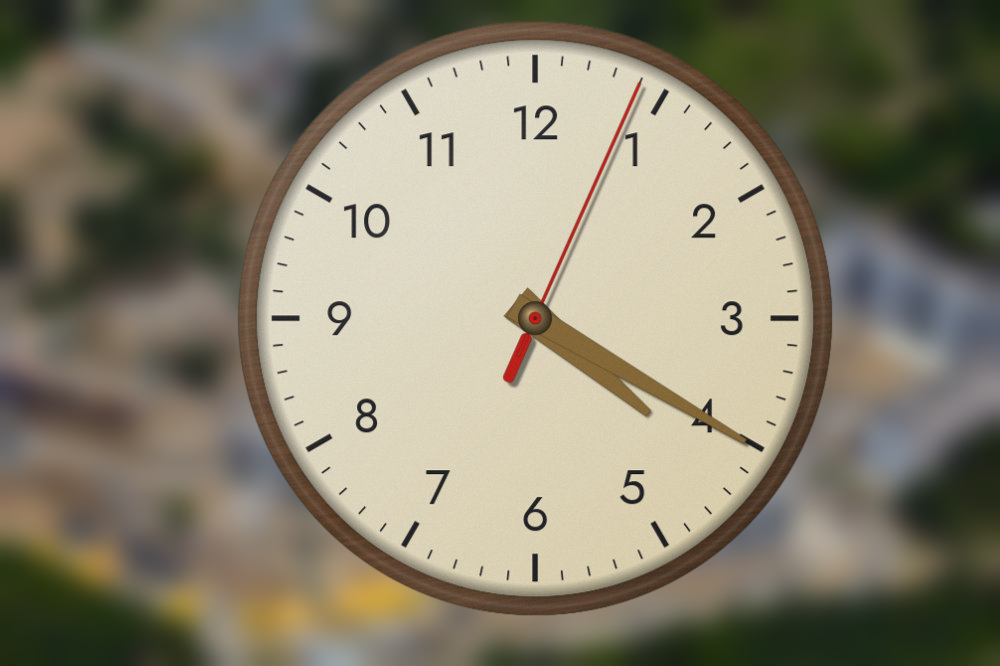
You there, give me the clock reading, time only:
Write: 4:20:04
